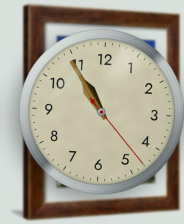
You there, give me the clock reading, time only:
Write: 10:54:23
